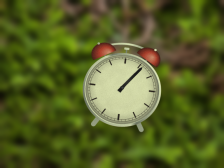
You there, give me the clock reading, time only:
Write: 1:06
